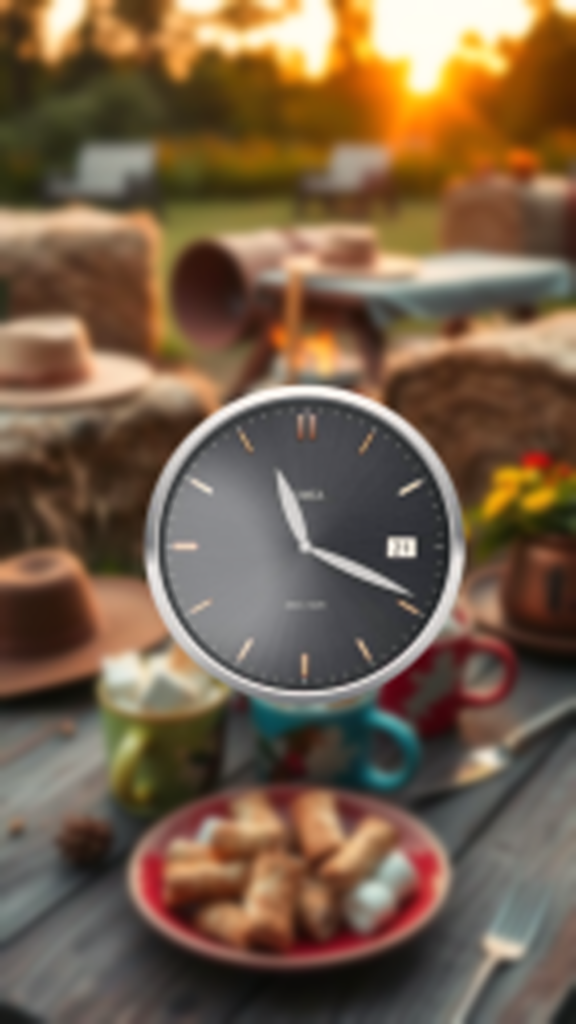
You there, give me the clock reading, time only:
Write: 11:19
